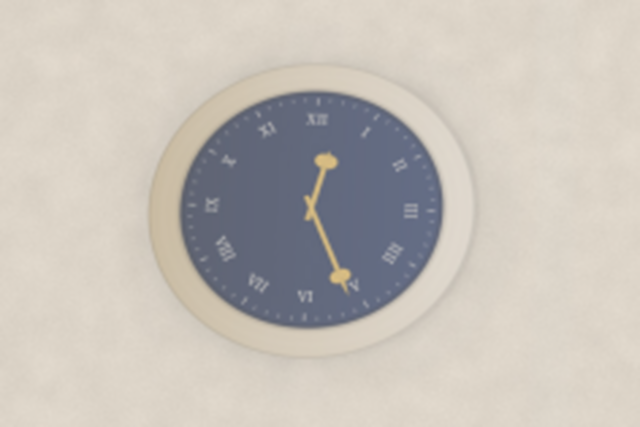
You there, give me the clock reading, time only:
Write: 12:26
